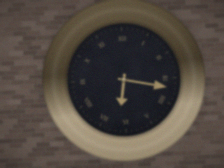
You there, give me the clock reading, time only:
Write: 6:17
